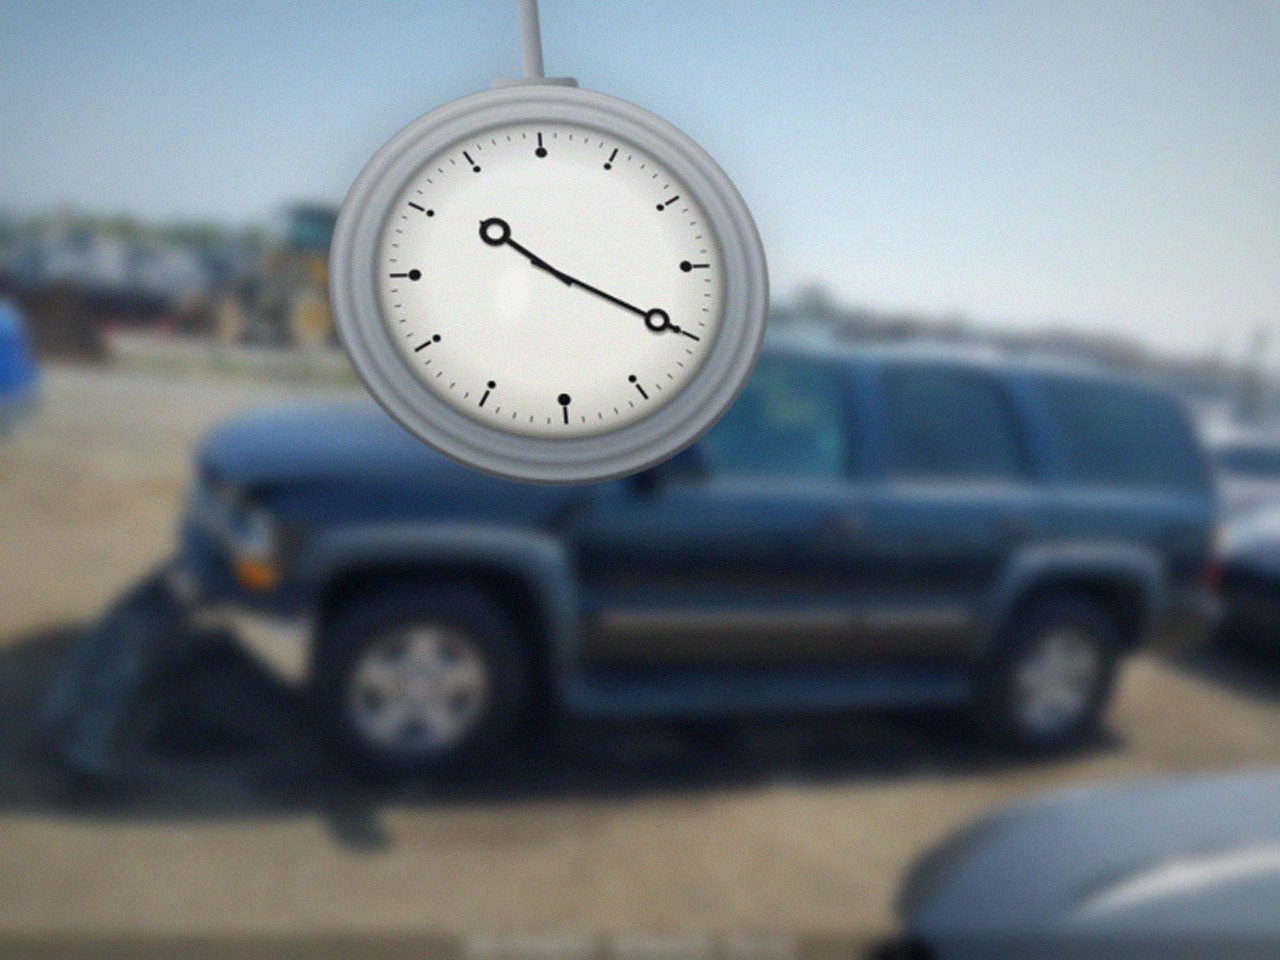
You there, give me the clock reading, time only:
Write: 10:20
